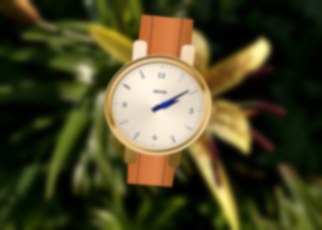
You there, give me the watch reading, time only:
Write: 2:09
